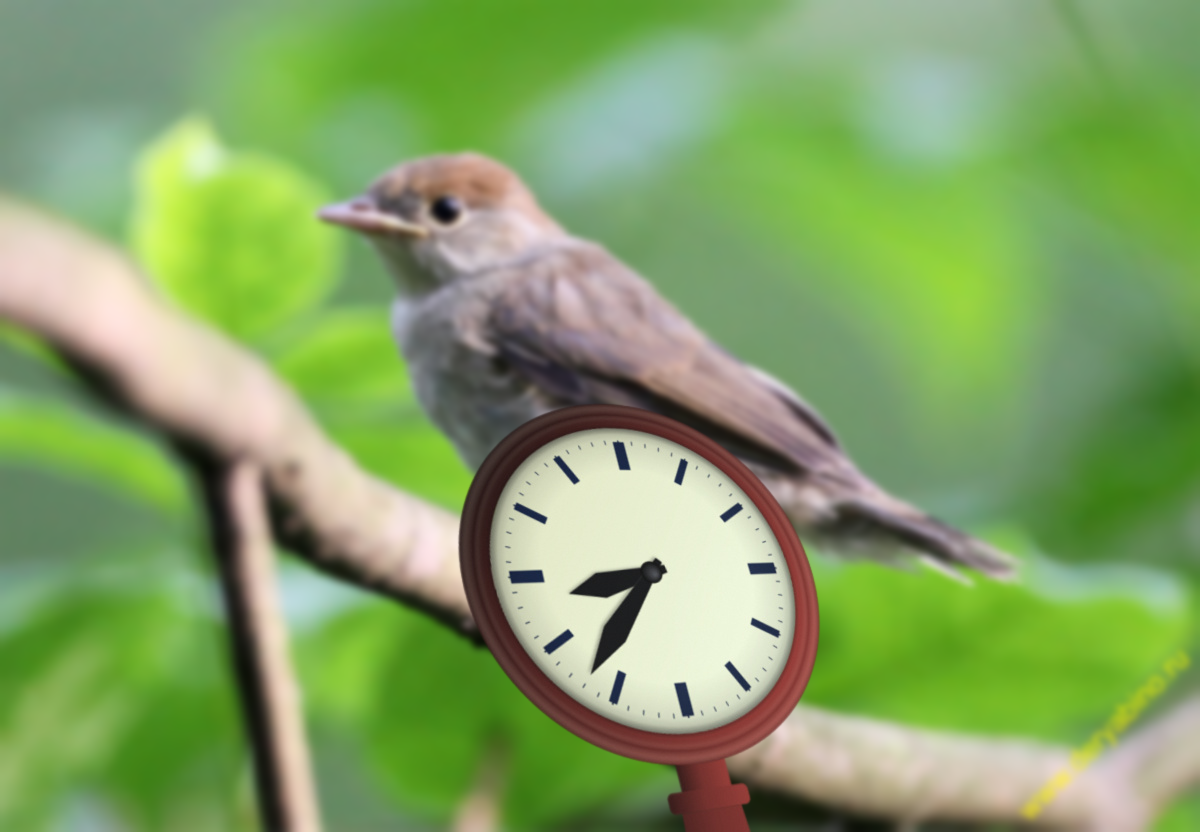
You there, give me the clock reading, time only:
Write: 8:37
